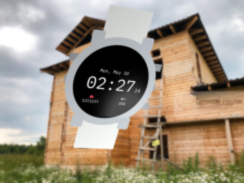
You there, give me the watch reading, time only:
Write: 2:27
